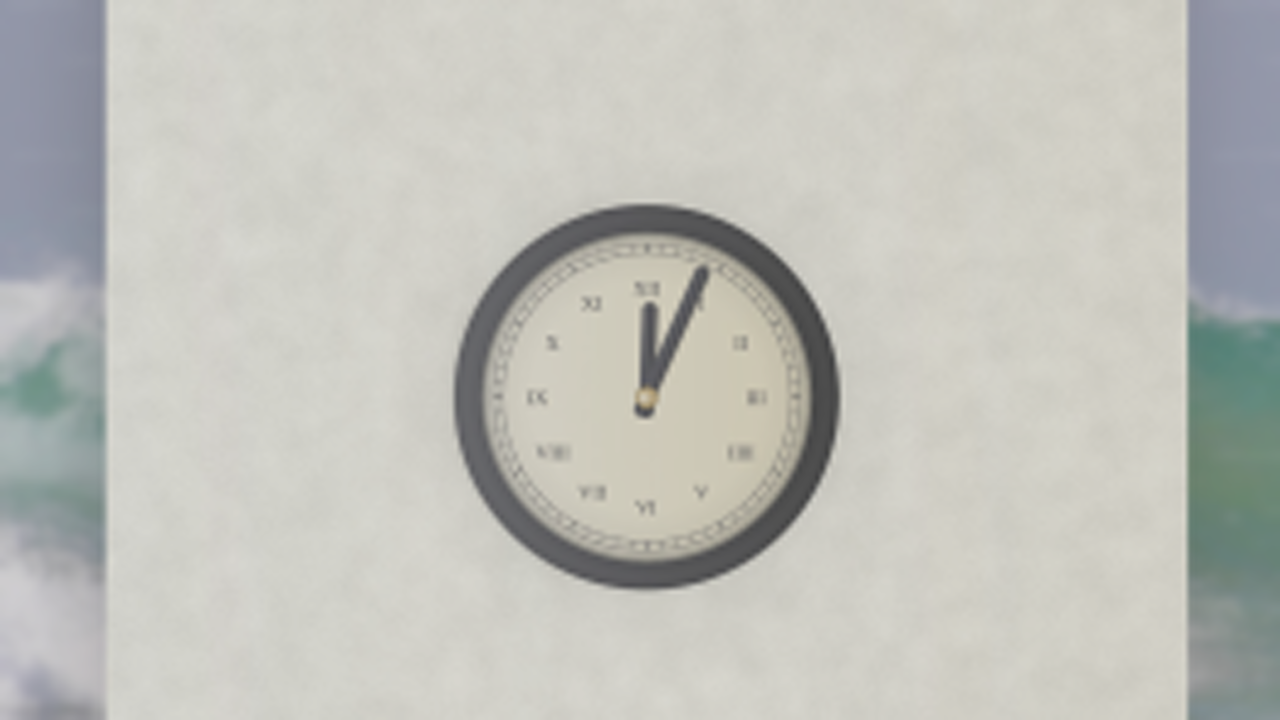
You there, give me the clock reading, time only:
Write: 12:04
